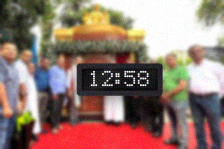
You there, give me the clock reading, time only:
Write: 12:58
